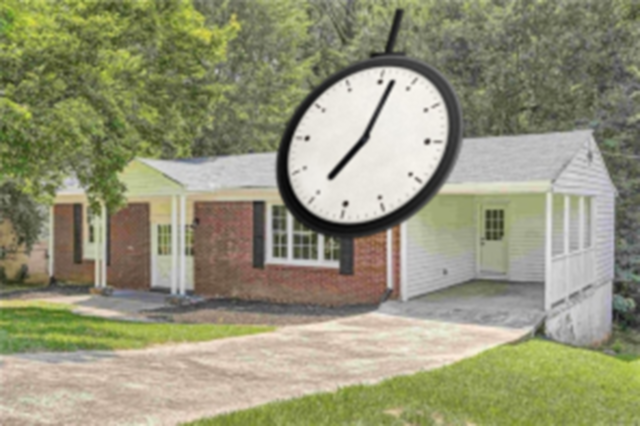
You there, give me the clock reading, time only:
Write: 7:02
